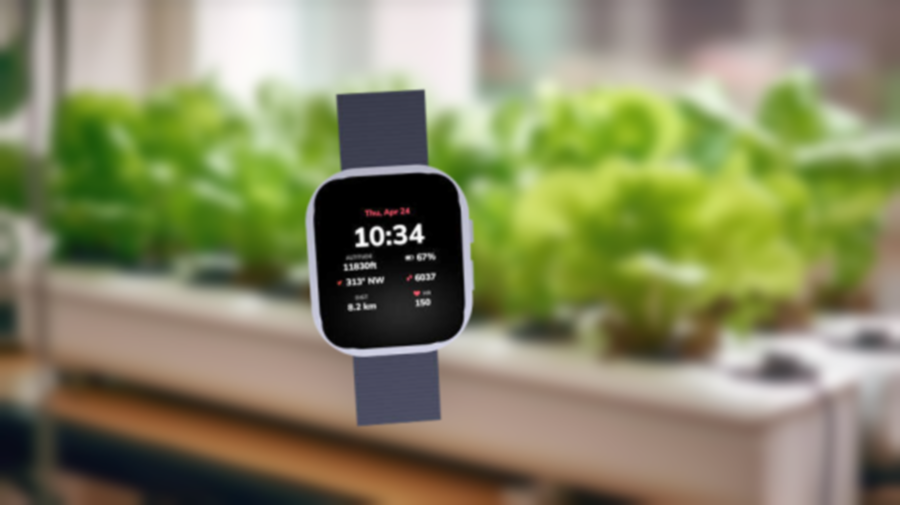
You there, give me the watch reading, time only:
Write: 10:34
